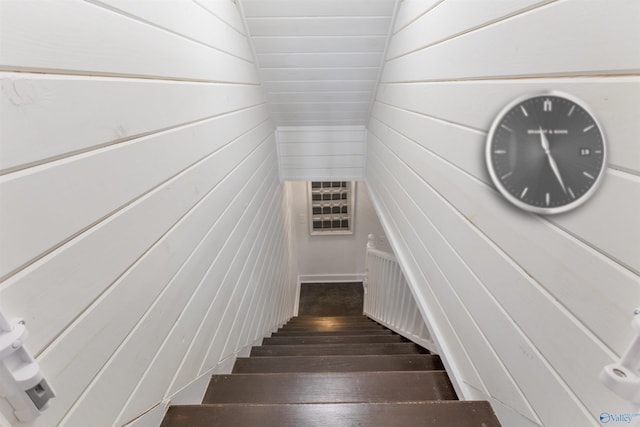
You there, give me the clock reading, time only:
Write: 11:26
